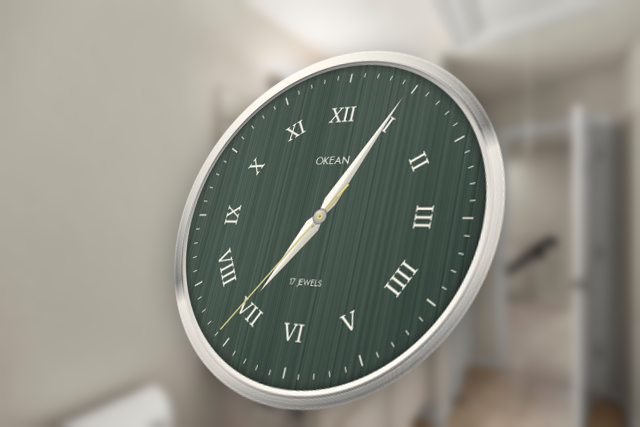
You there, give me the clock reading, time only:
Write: 7:04:36
